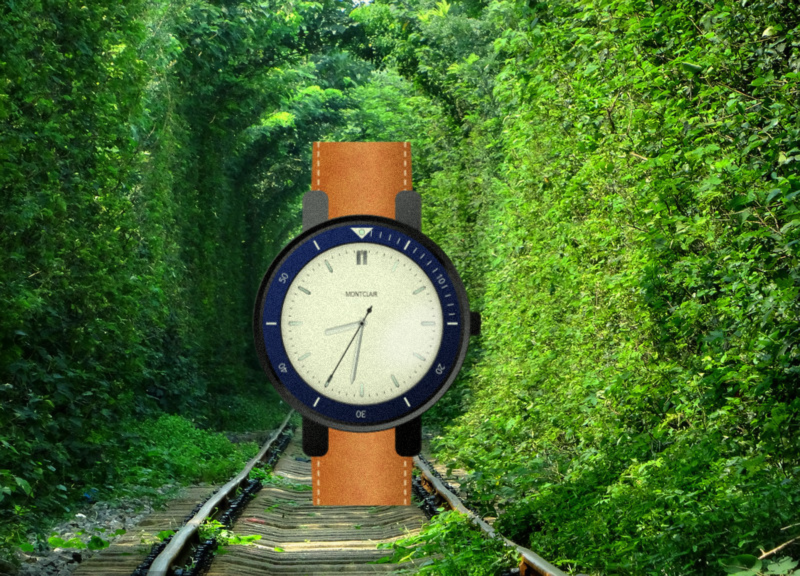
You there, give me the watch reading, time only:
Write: 8:31:35
